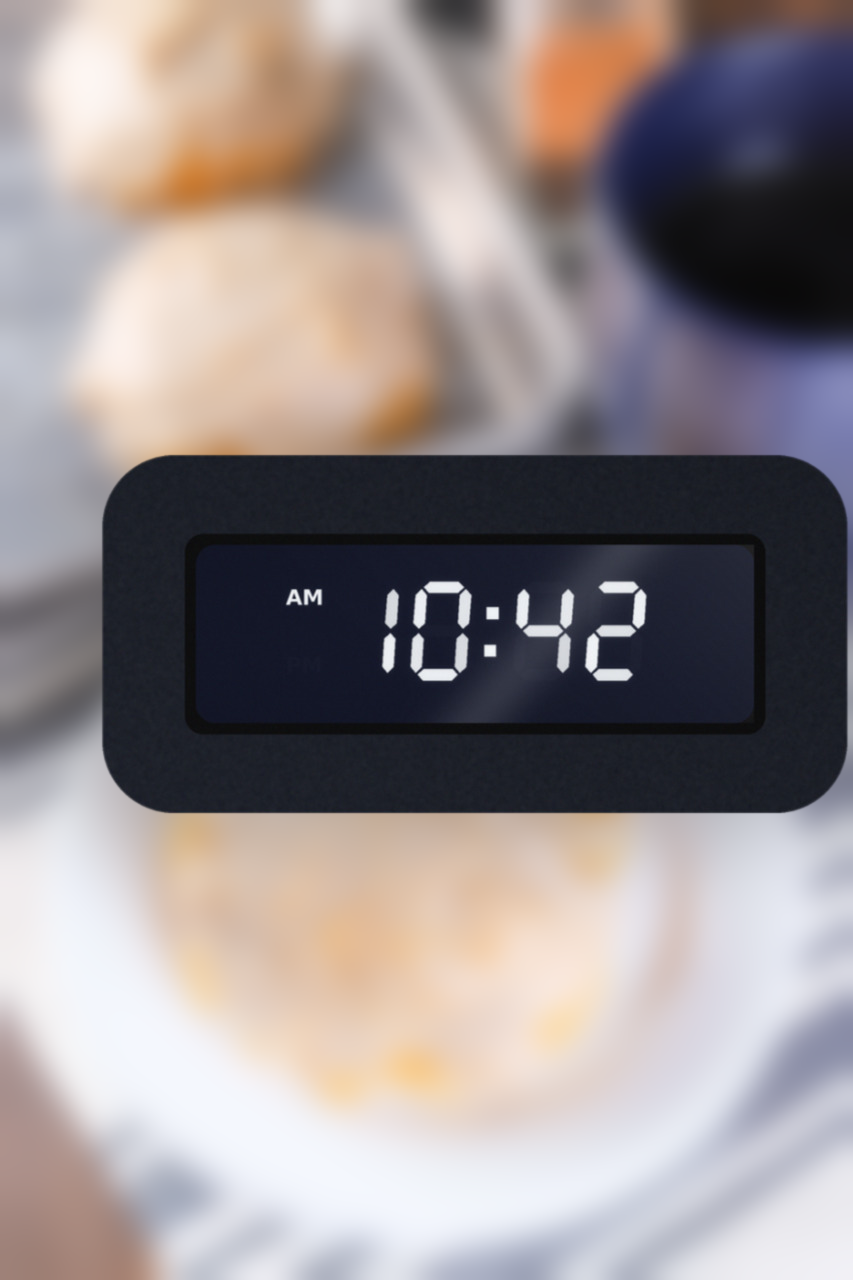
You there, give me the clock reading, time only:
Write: 10:42
